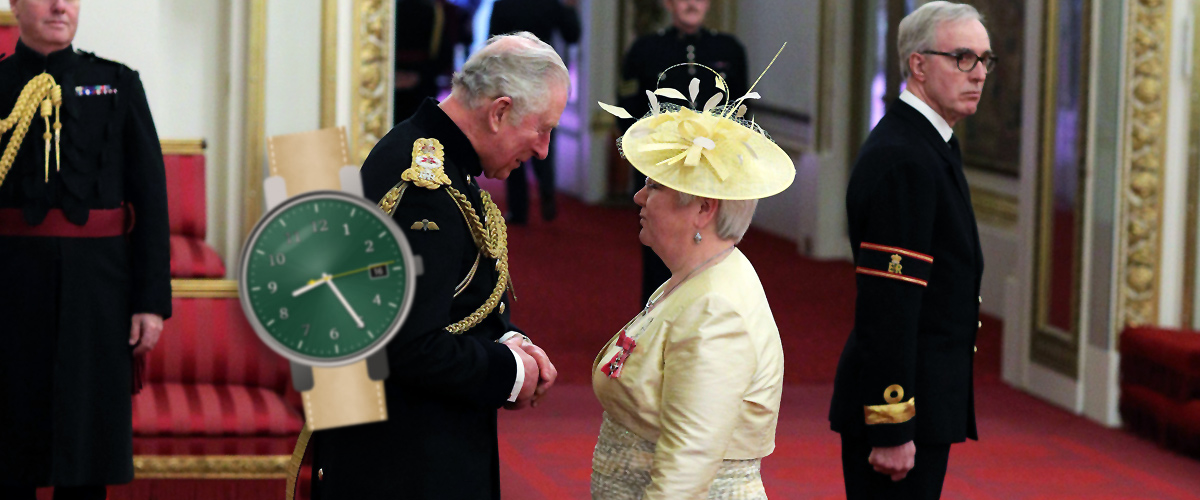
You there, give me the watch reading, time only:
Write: 8:25:14
